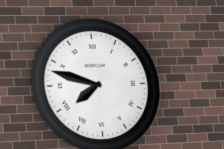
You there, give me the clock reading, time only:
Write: 7:48
